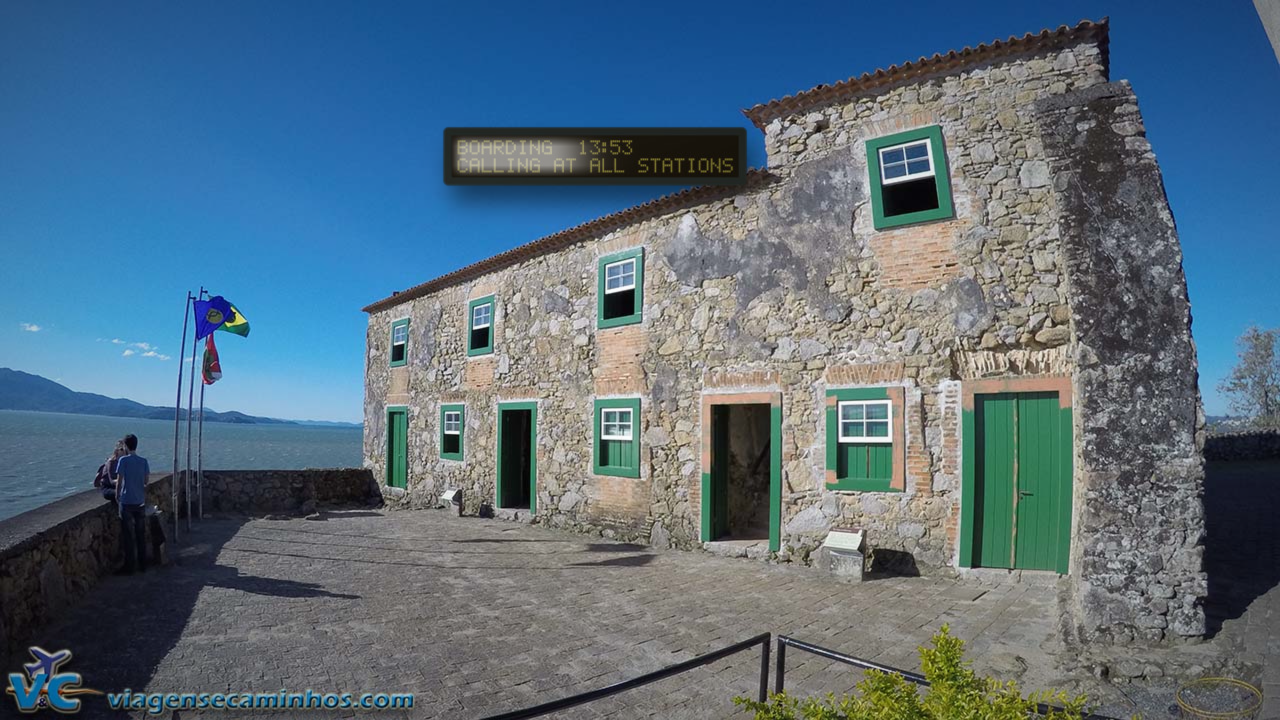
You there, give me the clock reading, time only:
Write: 13:53
